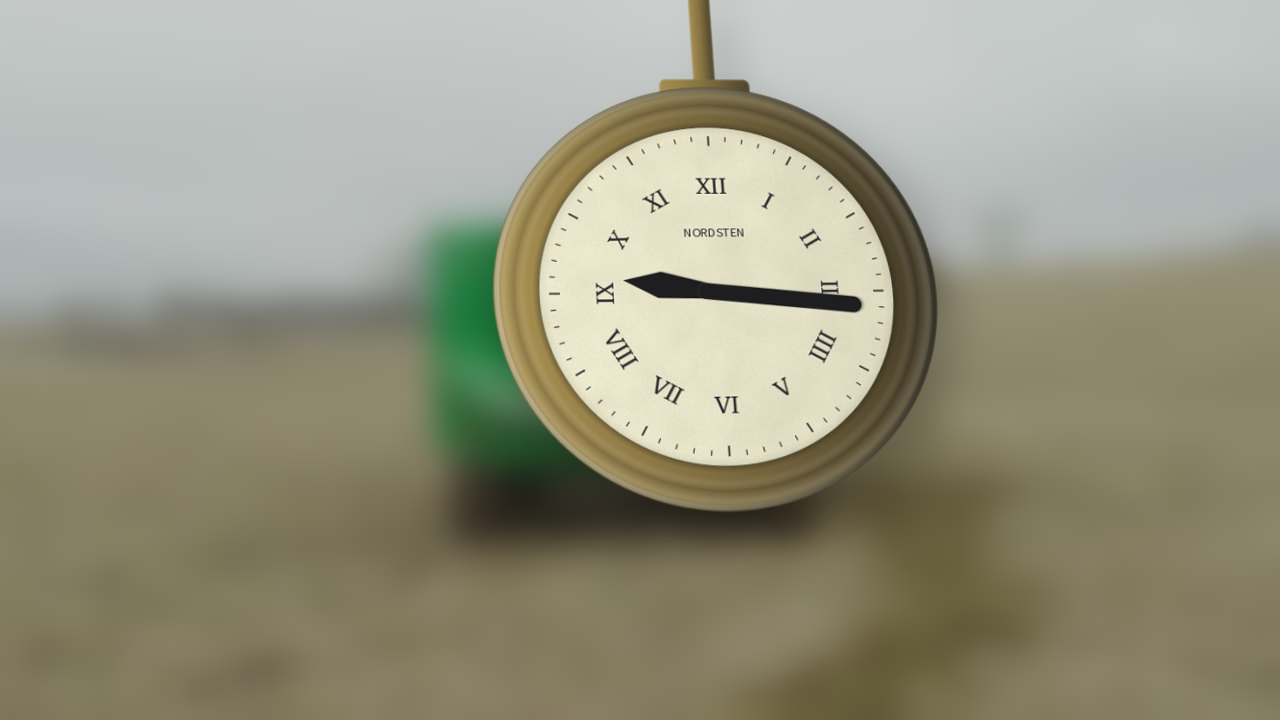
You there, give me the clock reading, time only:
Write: 9:16
